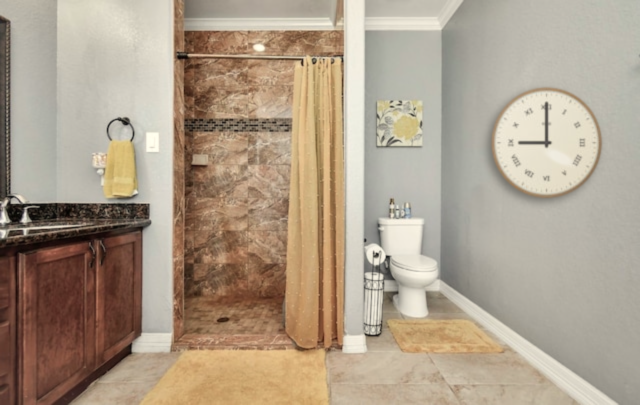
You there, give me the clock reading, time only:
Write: 9:00
